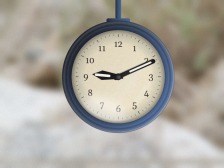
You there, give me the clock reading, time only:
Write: 9:11
